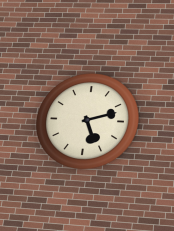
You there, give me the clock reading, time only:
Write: 5:12
